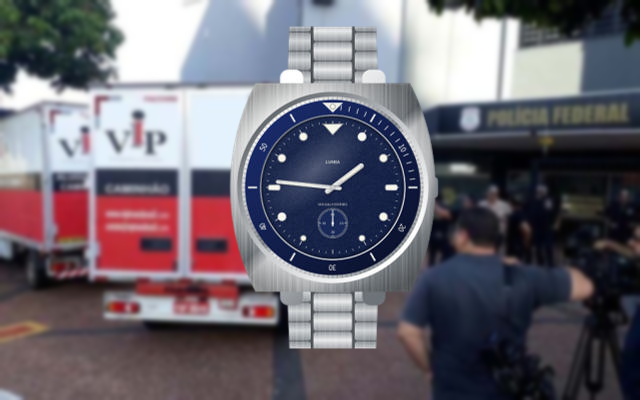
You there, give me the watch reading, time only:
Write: 1:46
